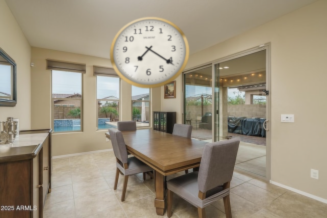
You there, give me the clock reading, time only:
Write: 7:21
